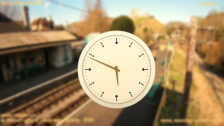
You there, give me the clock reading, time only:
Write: 5:49
